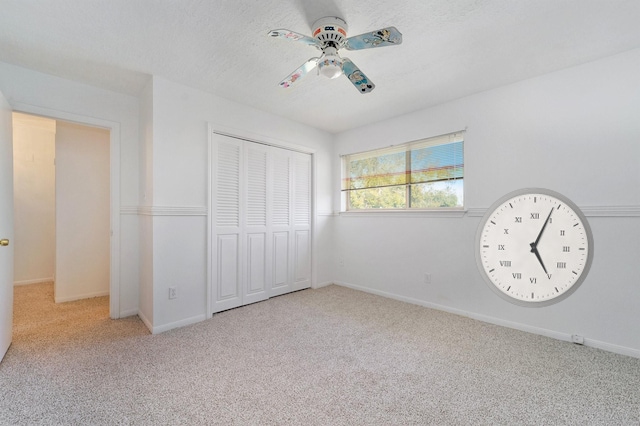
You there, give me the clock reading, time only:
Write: 5:04
